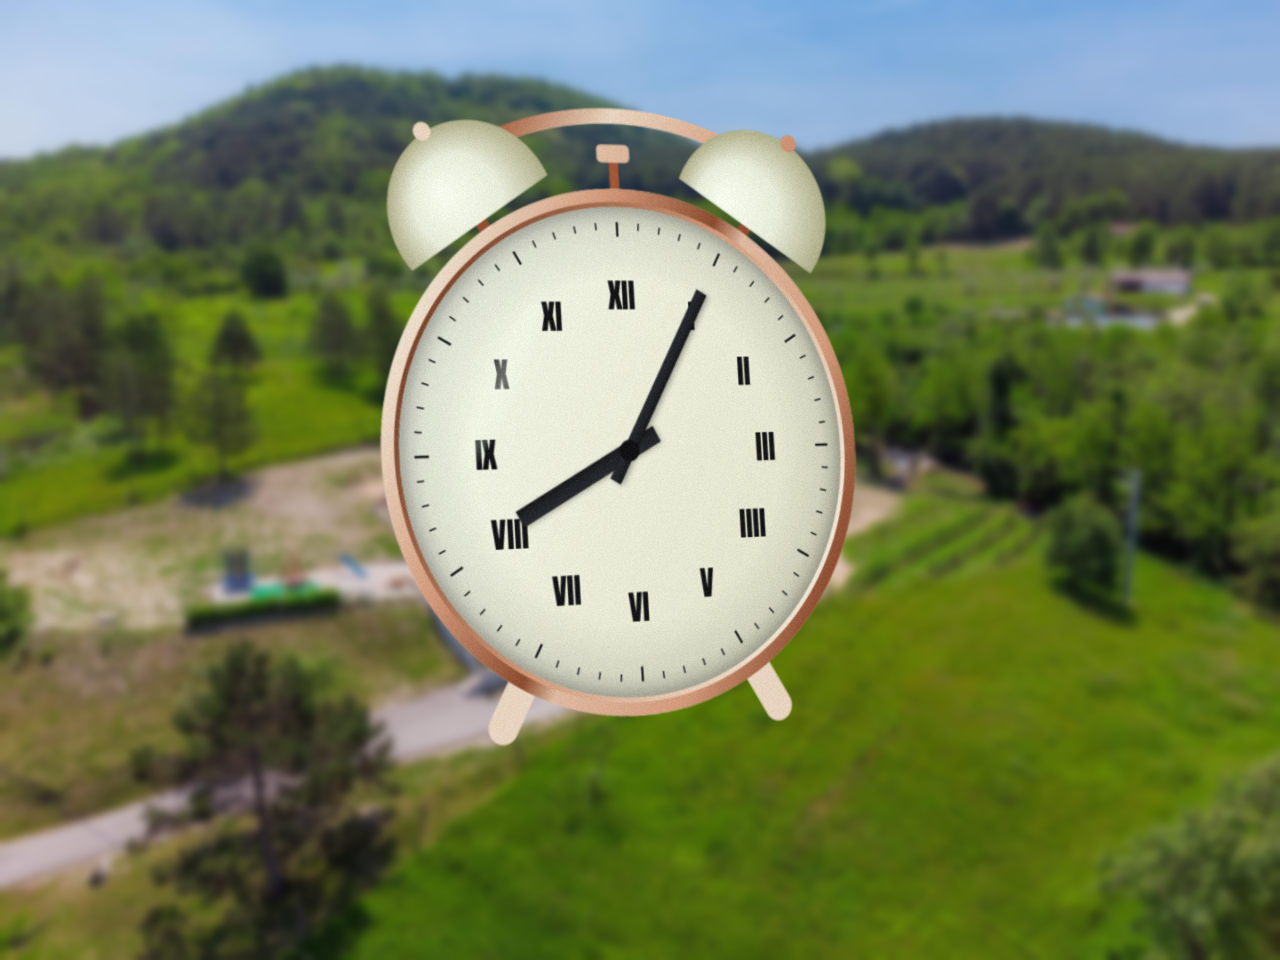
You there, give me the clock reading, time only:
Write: 8:05
